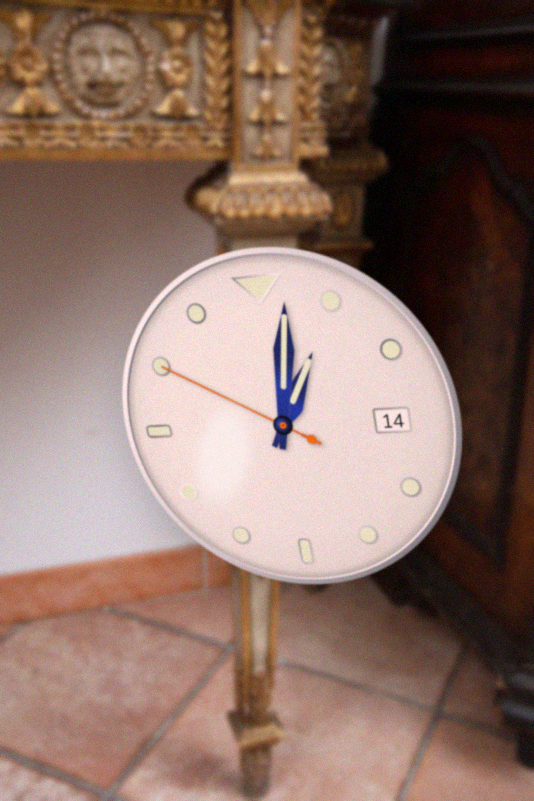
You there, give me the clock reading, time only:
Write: 1:01:50
